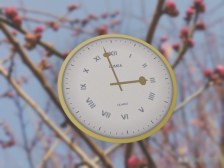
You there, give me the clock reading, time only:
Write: 2:58
